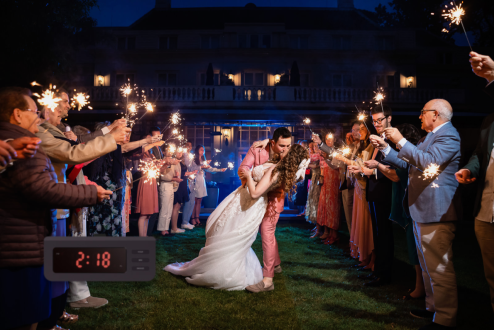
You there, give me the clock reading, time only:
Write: 2:18
